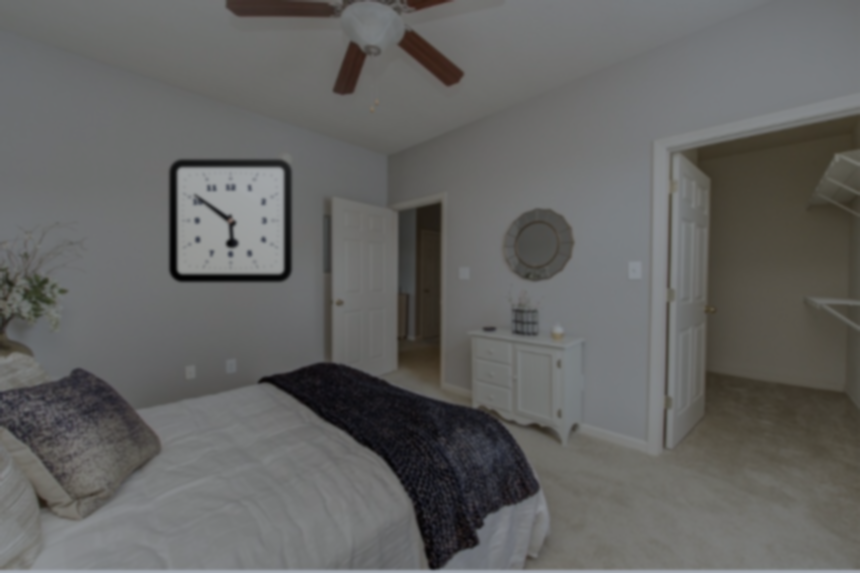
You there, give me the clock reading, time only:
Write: 5:51
